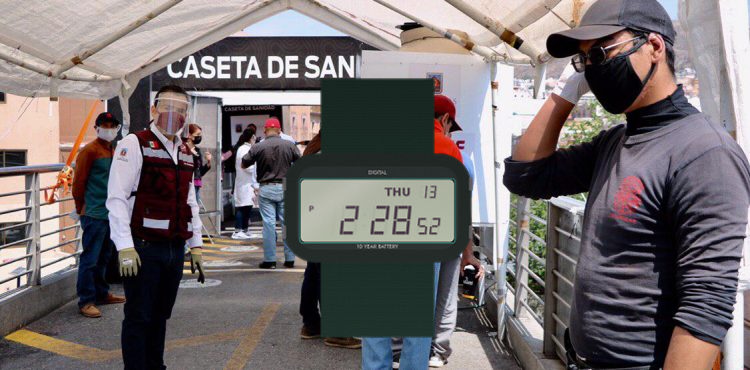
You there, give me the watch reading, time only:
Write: 2:28:52
